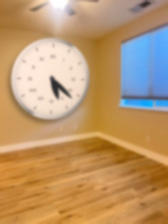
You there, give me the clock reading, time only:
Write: 5:22
